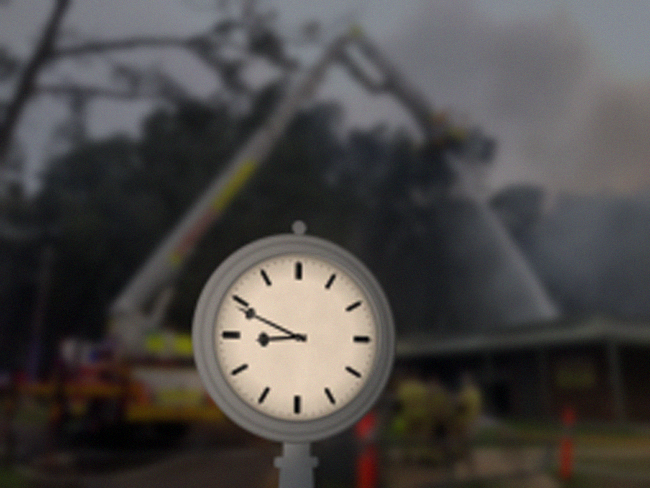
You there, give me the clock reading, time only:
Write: 8:49
